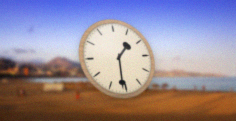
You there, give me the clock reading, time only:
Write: 1:31
